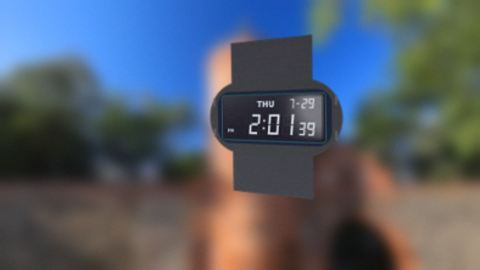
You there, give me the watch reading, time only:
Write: 2:01:39
